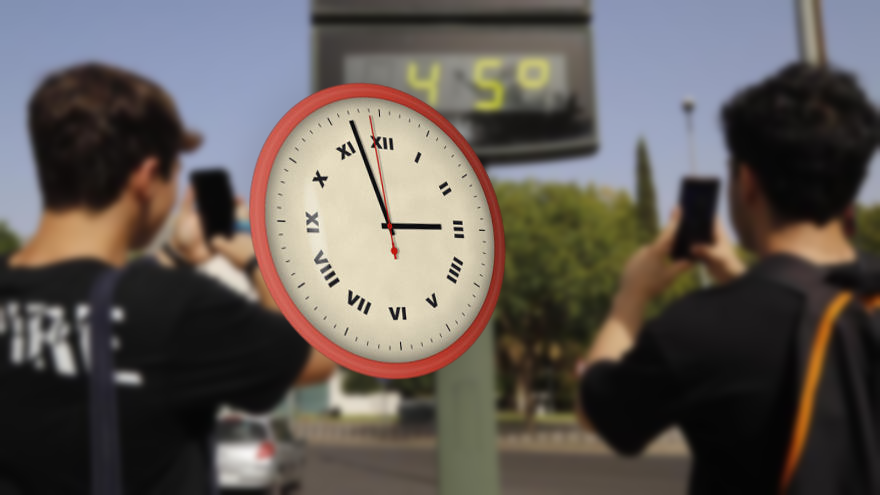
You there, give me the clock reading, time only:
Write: 2:56:59
